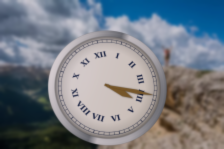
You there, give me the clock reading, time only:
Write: 4:19
